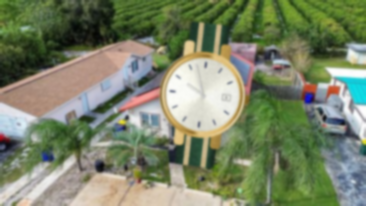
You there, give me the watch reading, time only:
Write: 9:57
